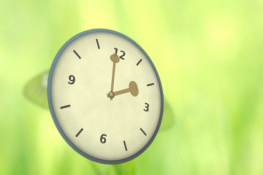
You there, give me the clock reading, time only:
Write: 1:59
